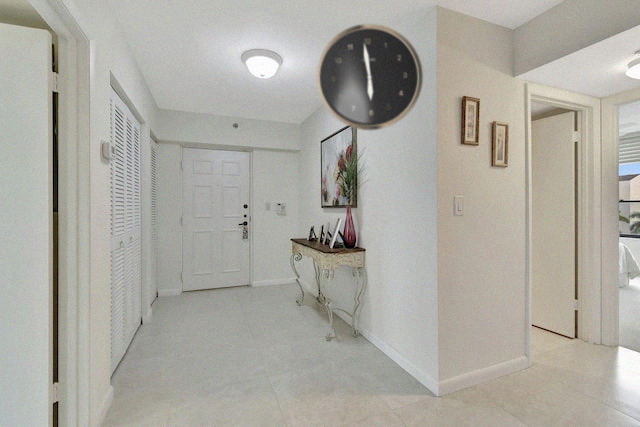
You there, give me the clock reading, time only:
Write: 5:59
